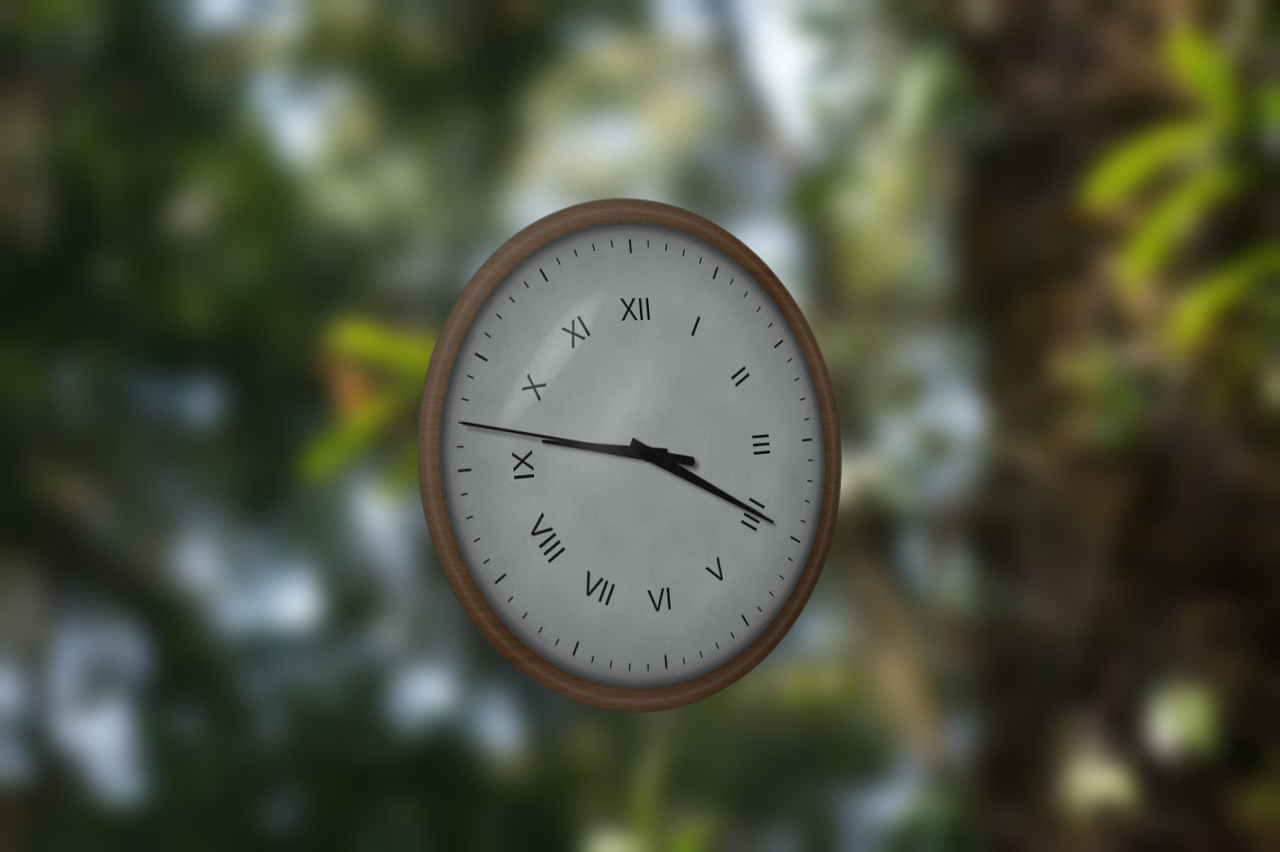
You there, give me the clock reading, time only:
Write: 9:19:47
